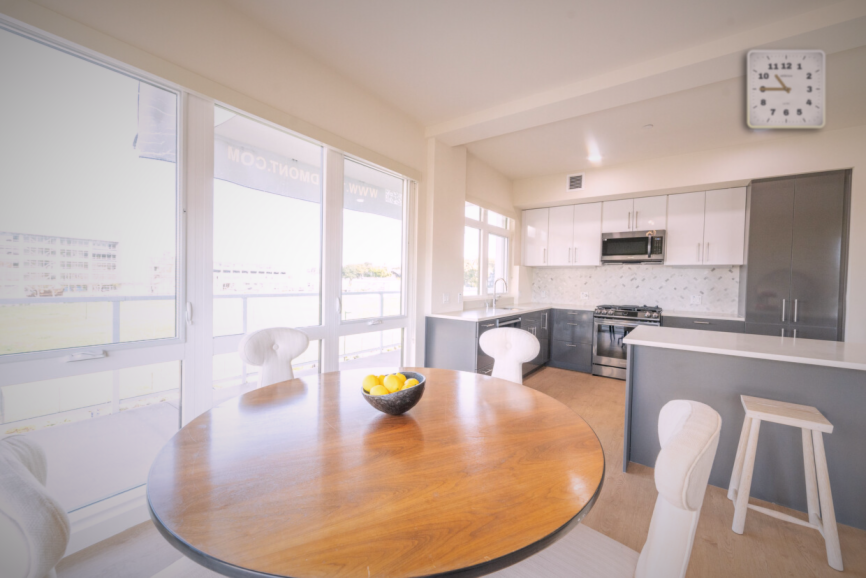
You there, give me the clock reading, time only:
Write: 10:45
